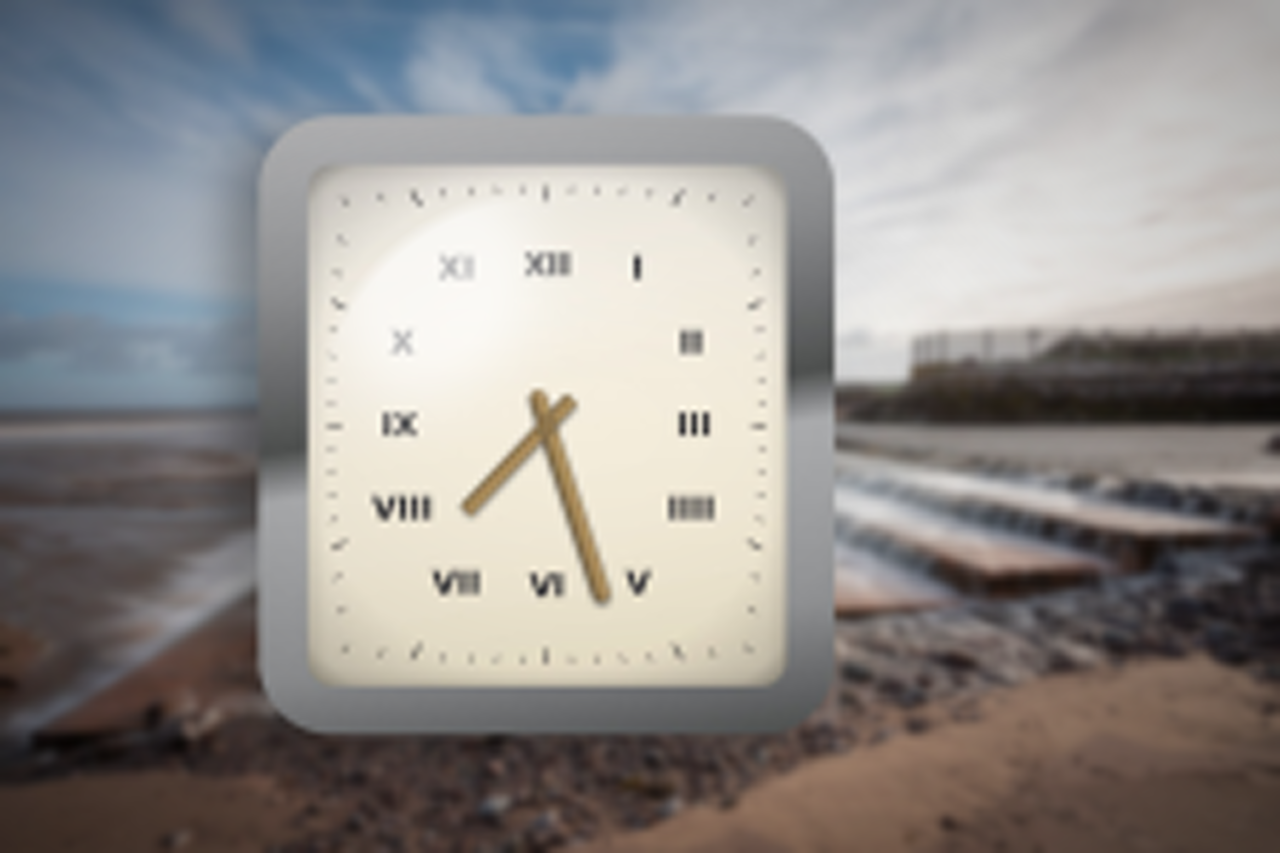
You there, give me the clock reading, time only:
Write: 7:27
